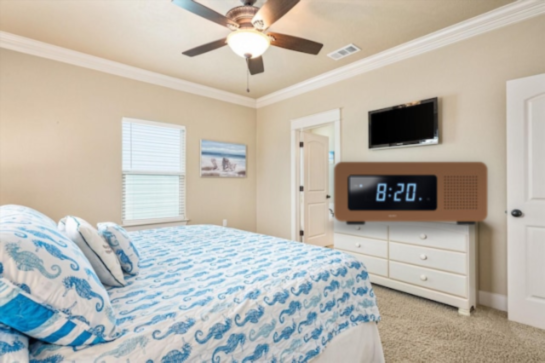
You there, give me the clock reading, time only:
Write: 8:20
